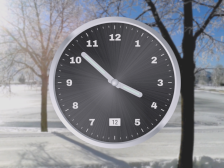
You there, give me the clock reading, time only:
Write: 3:52
